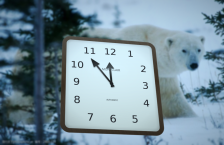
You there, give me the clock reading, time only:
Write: 11:54
